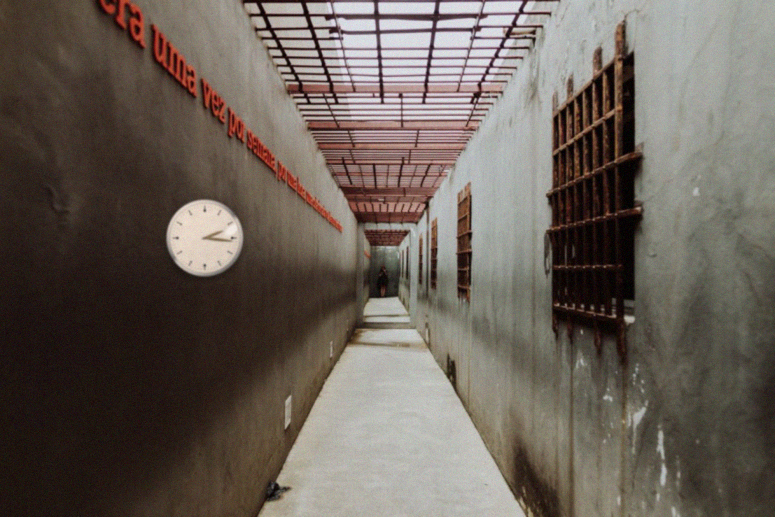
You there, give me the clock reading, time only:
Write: 2:16
